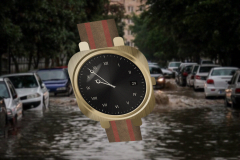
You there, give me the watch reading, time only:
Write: 9:53
